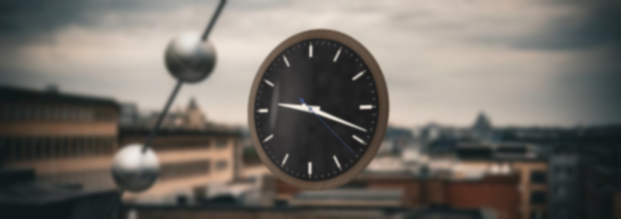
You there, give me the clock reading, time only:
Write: 9:18:22
